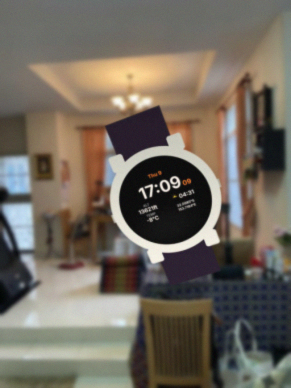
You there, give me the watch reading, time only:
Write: 17:09
